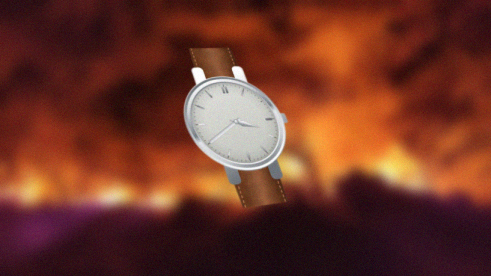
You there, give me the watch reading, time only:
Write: 3:40
